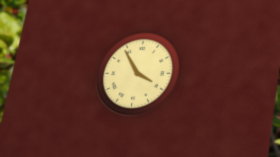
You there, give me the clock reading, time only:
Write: 3:54
